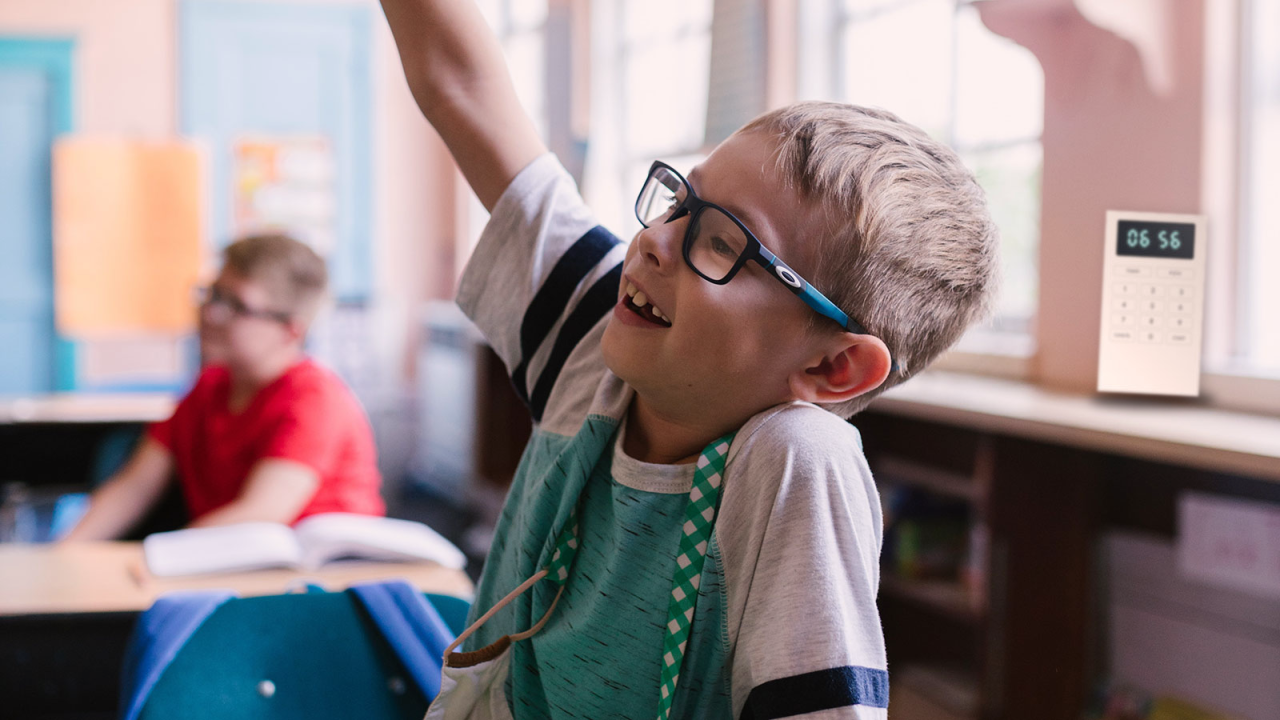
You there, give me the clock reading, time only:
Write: 6:56
